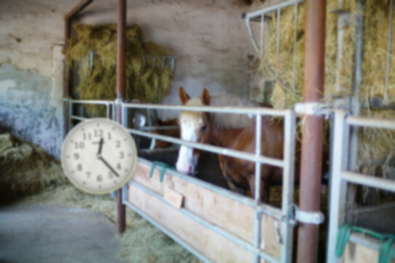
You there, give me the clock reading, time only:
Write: 12:23
